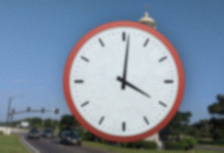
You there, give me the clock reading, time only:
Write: 4:01
